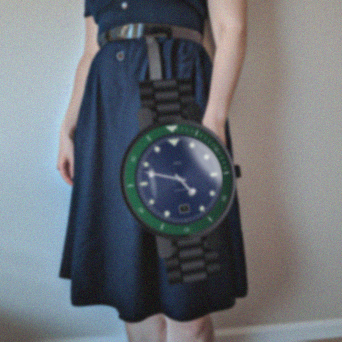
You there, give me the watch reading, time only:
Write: 4:48
